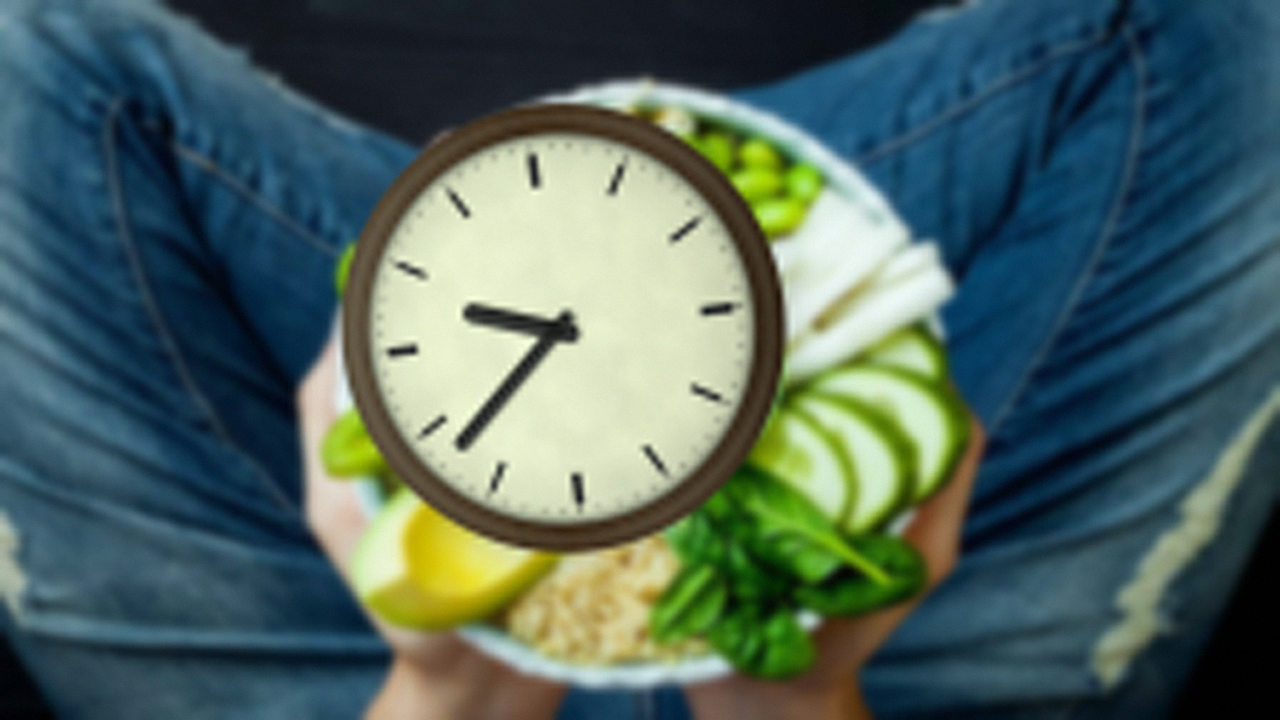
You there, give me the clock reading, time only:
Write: 9:38
